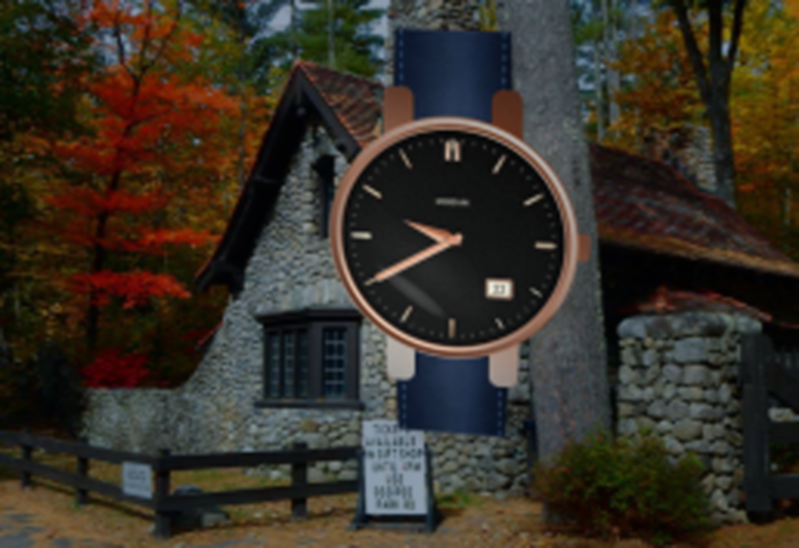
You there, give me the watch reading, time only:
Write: 9:40
